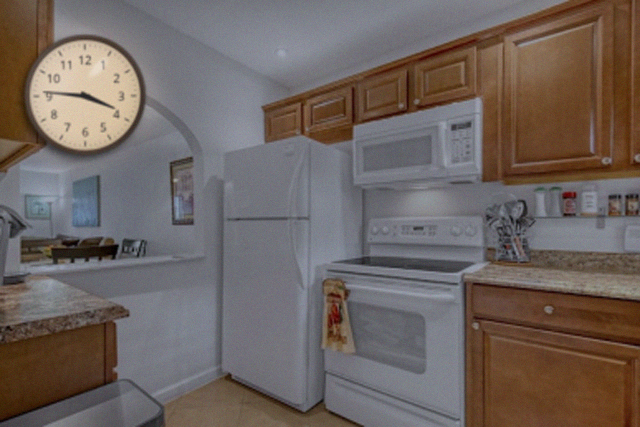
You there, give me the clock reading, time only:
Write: 3:46
